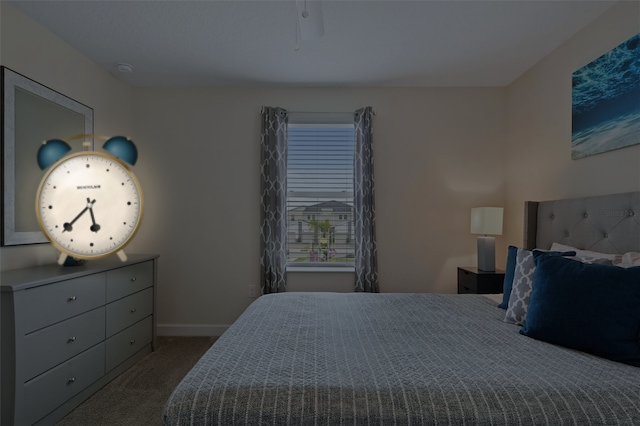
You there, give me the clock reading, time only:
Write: 5:38
